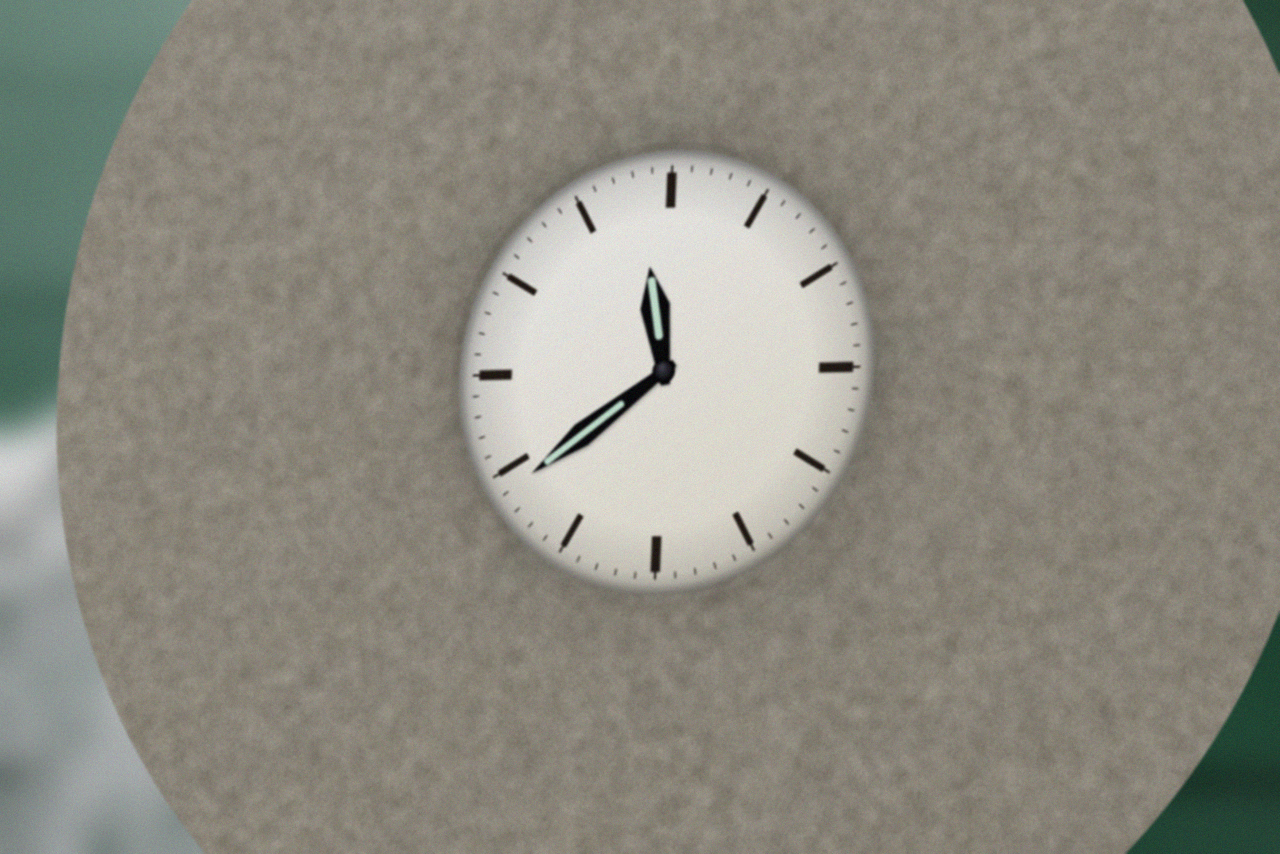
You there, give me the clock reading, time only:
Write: 11:39
